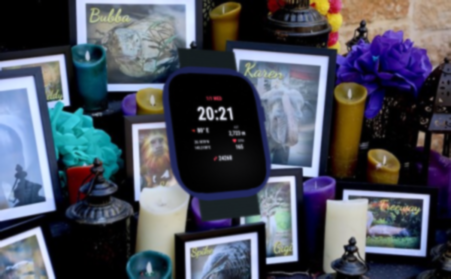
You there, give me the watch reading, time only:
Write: 20:21
